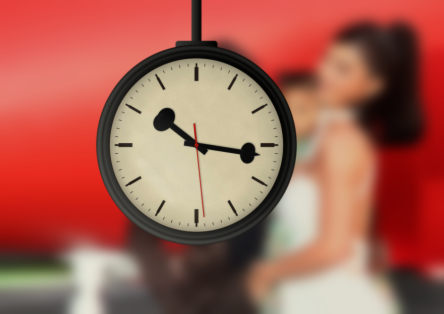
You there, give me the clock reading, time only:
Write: 10:16:29
